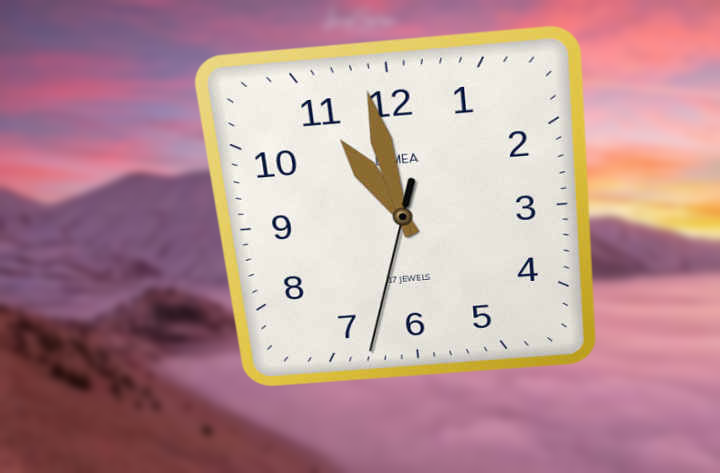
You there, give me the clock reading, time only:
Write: 10:58:33
